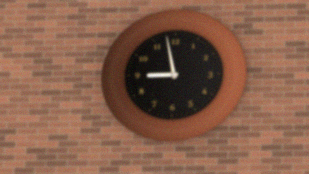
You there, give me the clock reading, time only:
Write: 8:58
